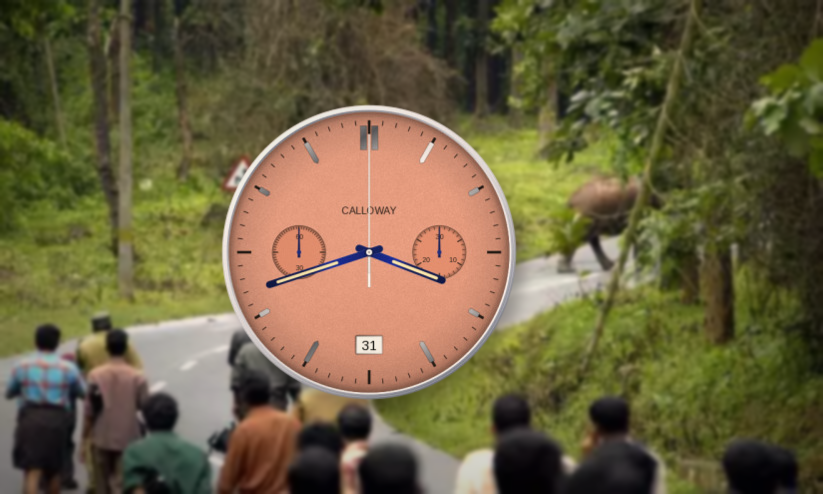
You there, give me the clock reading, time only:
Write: 3:42
